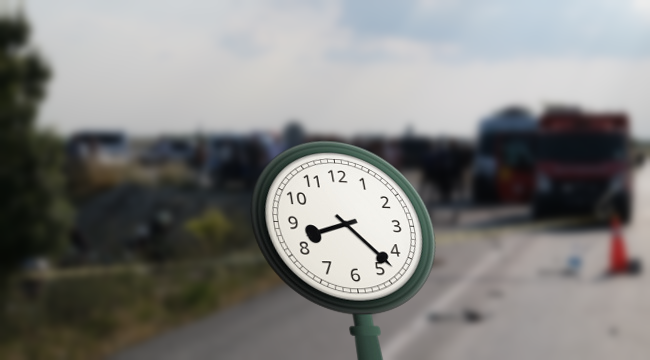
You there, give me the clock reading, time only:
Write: 8:23
